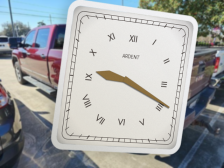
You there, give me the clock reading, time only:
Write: 9:19
